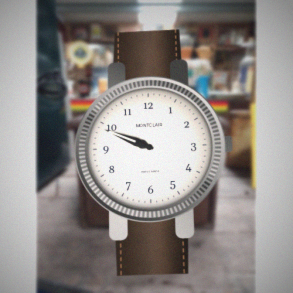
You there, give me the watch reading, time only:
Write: 9:49
